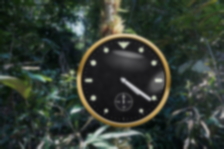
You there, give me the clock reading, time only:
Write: 4:21
